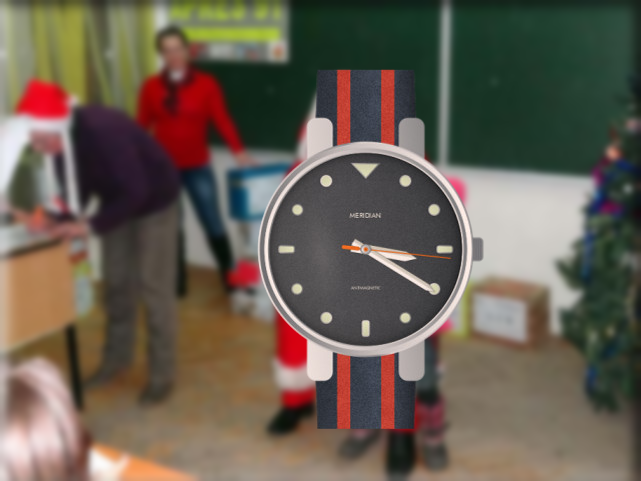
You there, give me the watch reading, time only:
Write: 3:20:16
